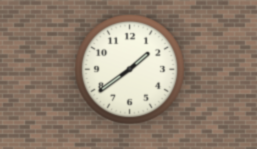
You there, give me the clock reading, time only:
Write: 1:39
